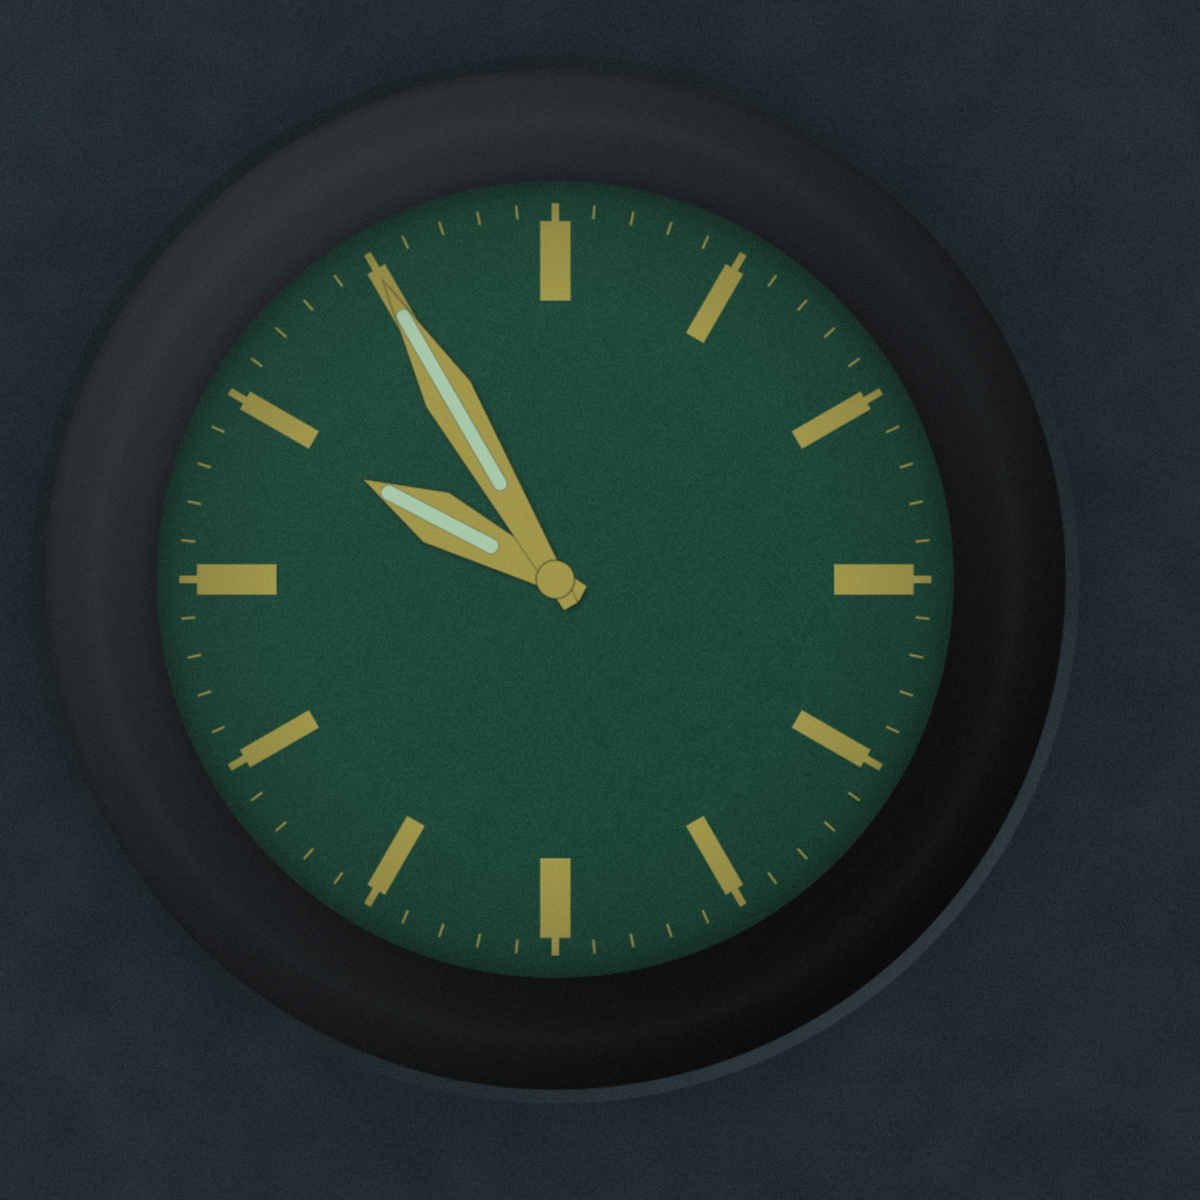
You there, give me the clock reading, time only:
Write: 9:55
